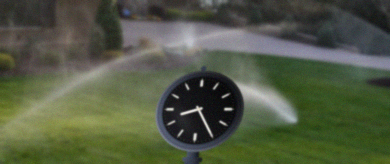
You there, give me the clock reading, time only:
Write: 8:25
